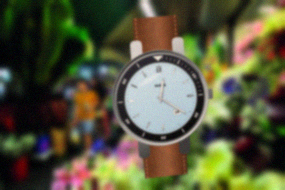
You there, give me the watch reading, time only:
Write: 12:21
